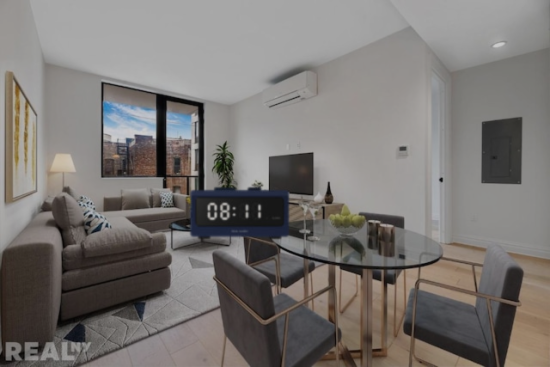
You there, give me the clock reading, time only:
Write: 8:11
